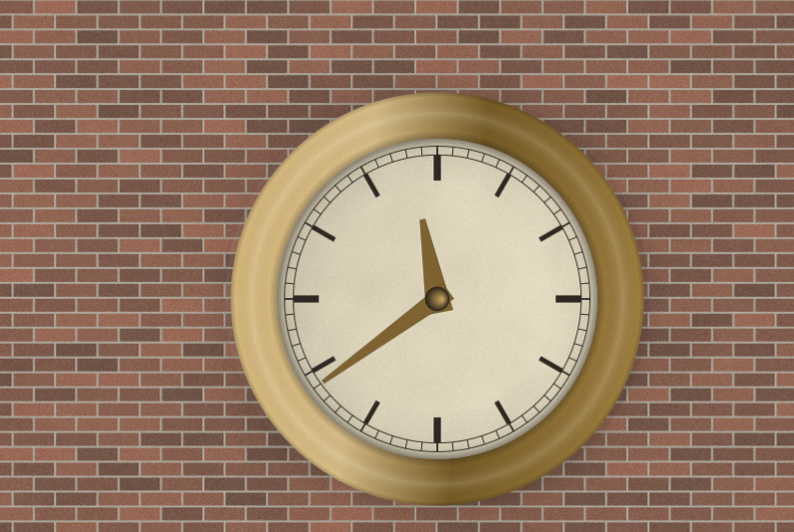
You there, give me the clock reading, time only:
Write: 11:39
